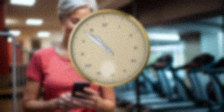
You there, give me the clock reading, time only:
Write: 10:53
